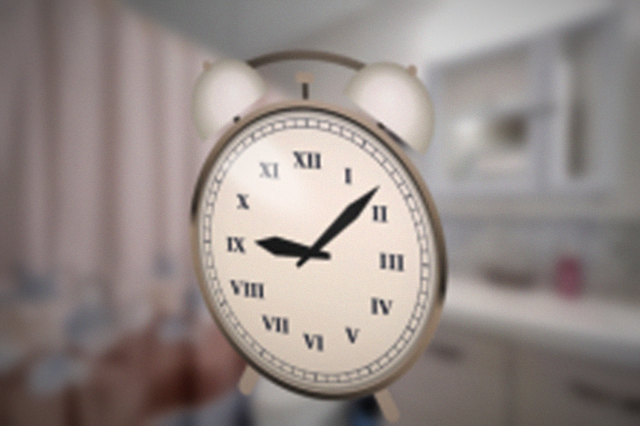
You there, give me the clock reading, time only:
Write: 9:08
